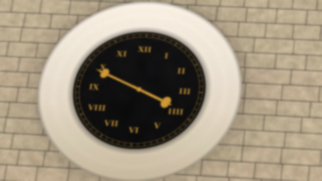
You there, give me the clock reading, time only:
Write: 3:49
